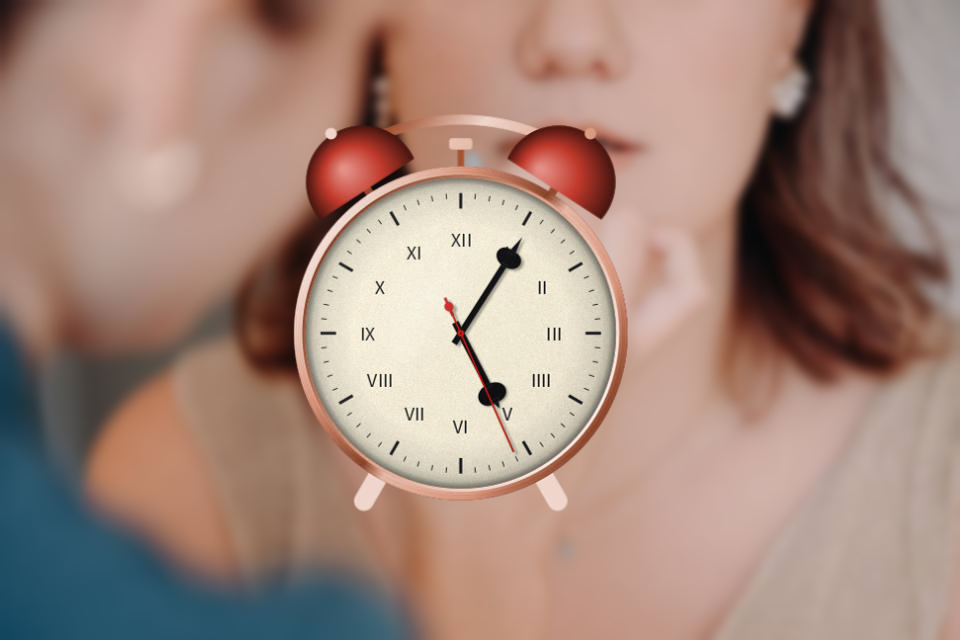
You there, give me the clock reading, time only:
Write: 5:05:26
